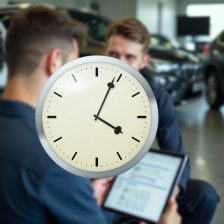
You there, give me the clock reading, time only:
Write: 4:04
